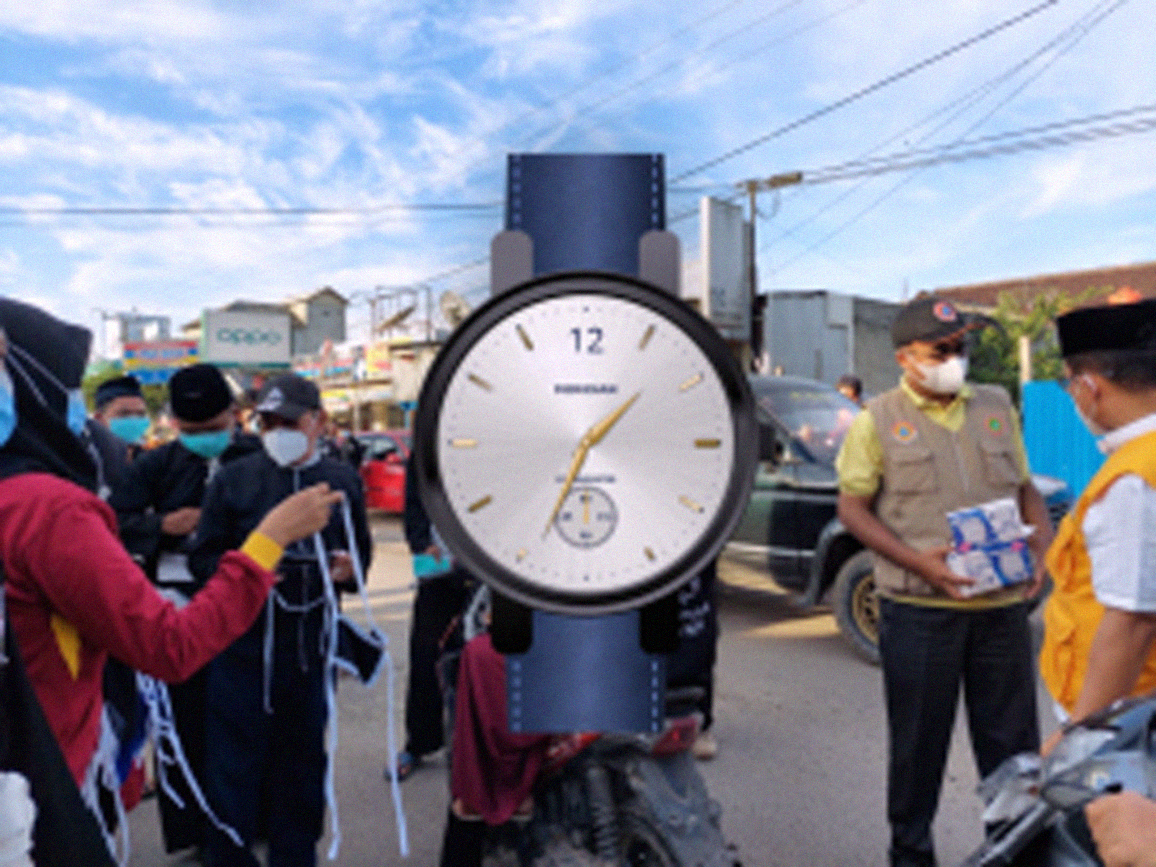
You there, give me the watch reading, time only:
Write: 1:34
